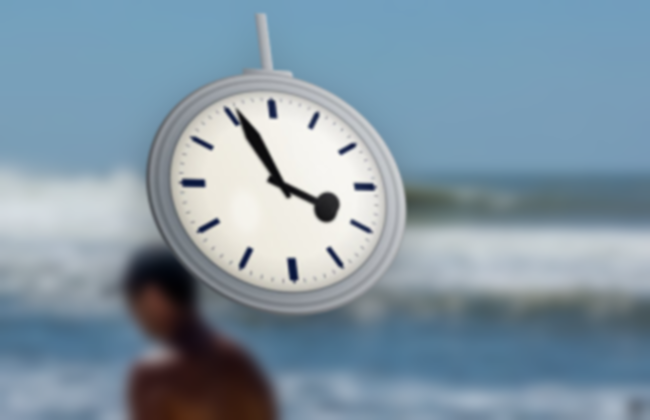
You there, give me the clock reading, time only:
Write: 3:56
